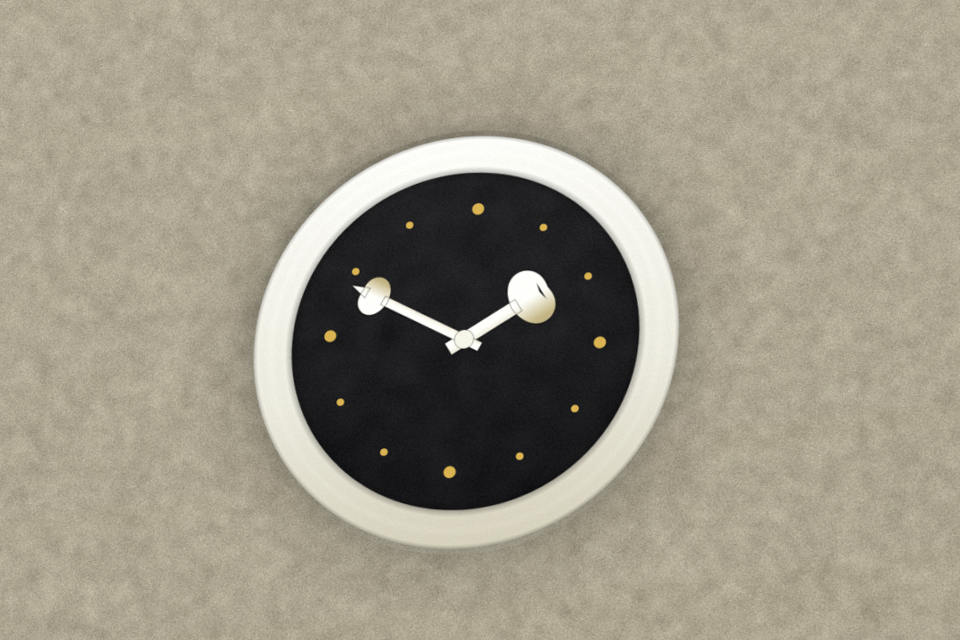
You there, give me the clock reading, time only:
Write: 1:49
